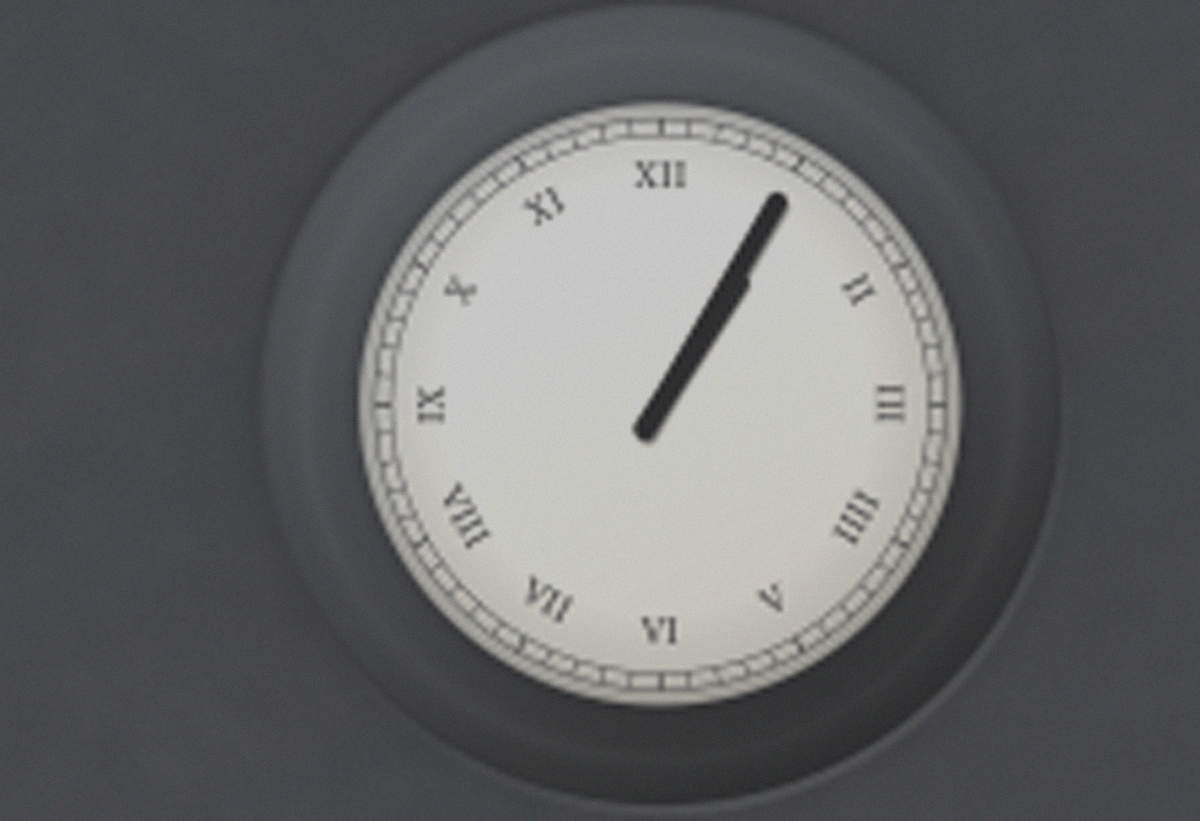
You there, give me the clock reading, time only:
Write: 1:05
